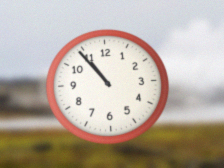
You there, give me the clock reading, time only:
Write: 10:54
